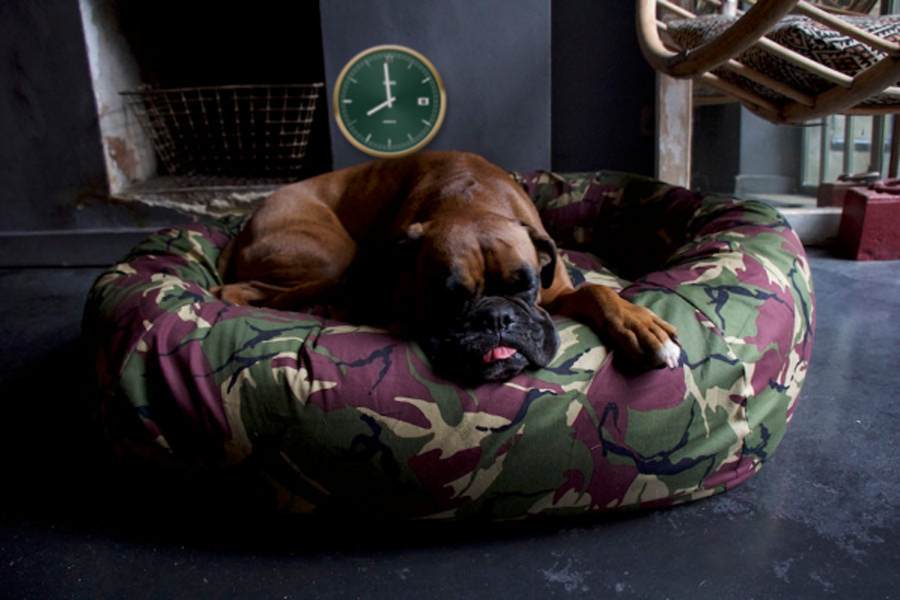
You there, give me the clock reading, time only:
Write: 7:59
